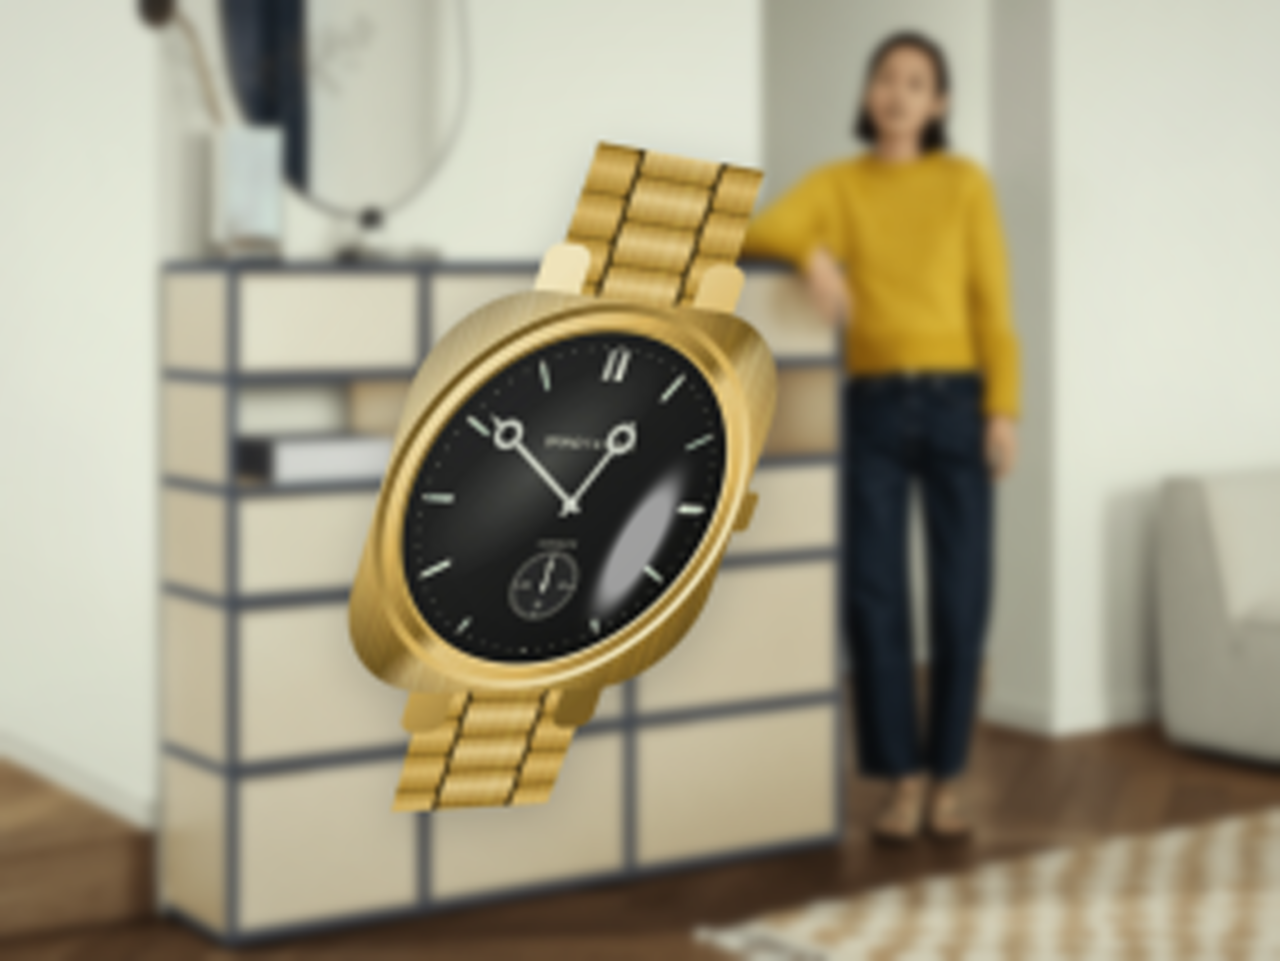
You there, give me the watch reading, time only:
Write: 12:51
